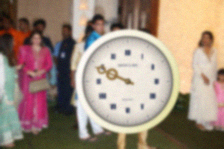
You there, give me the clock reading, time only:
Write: 9:49
